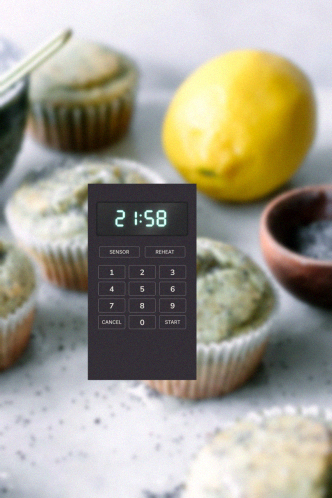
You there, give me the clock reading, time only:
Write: 21:58
